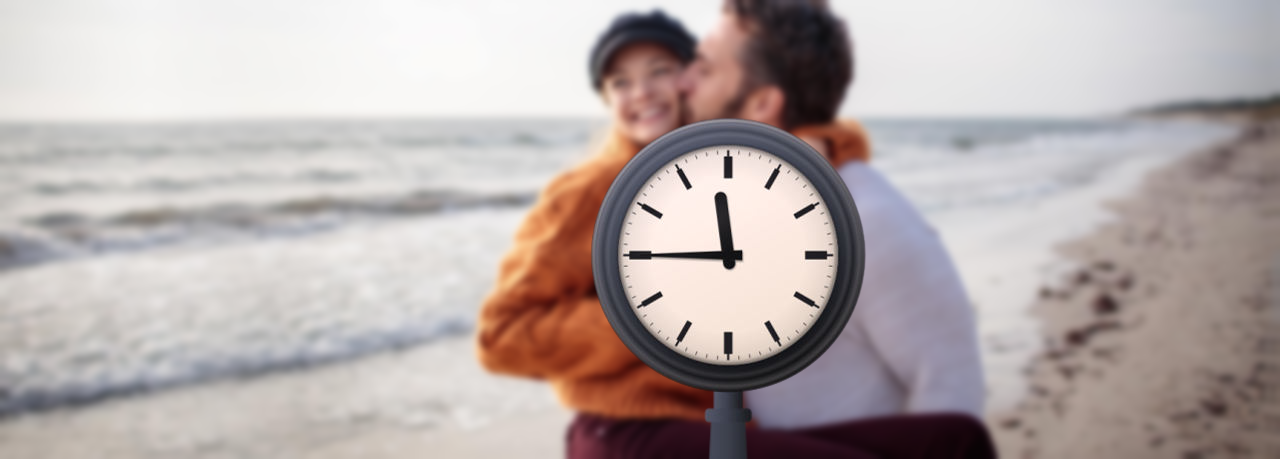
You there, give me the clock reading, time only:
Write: 11:45
